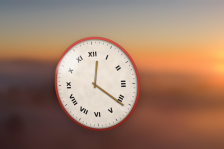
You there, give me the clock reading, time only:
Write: 12:21
